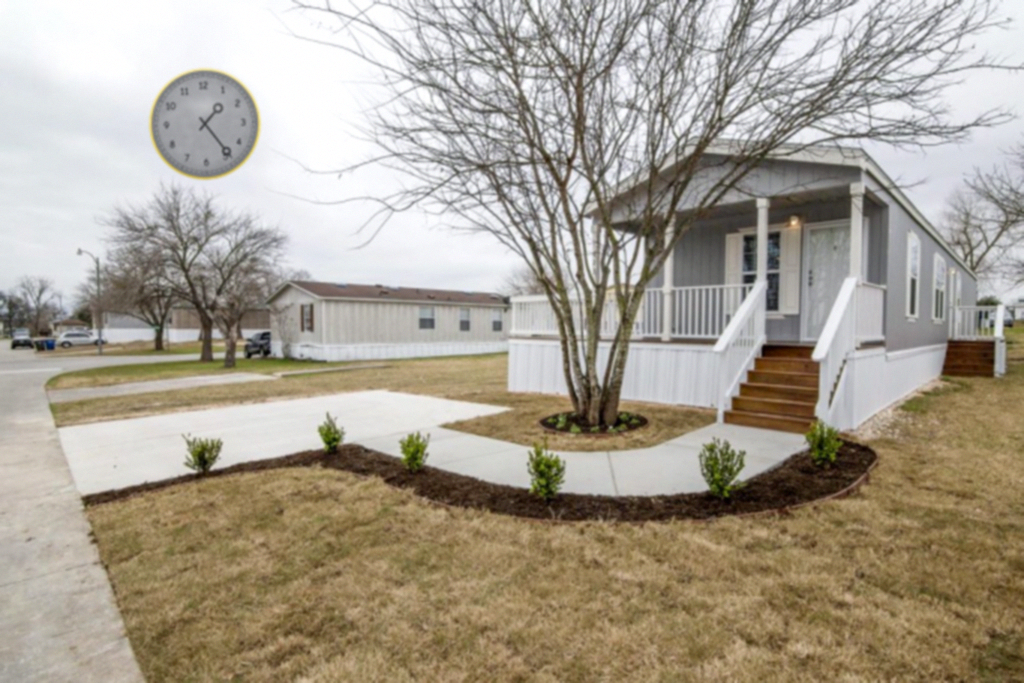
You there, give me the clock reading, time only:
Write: 1:24
